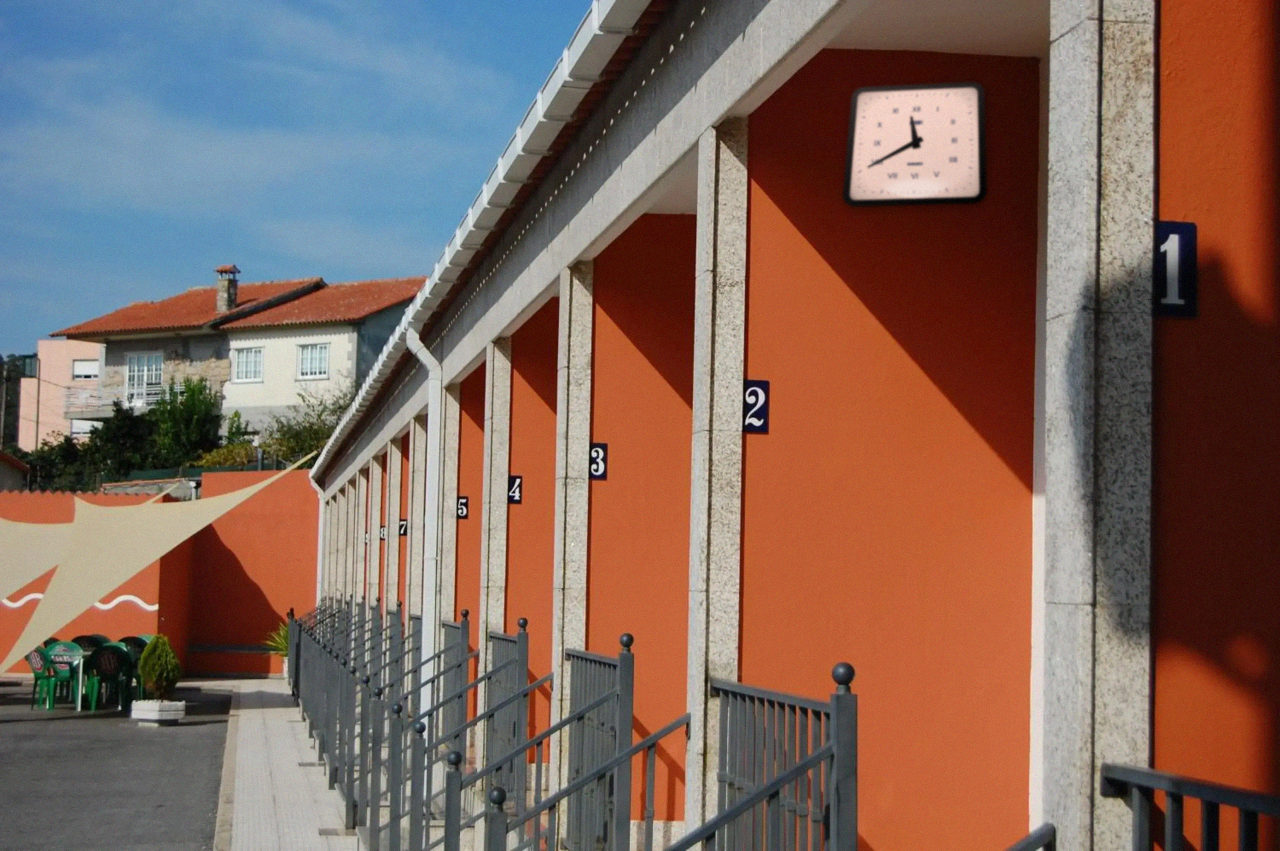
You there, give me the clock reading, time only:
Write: 11:40
